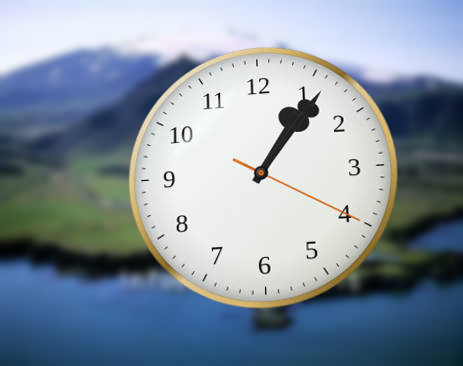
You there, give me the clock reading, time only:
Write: 1:06:20
